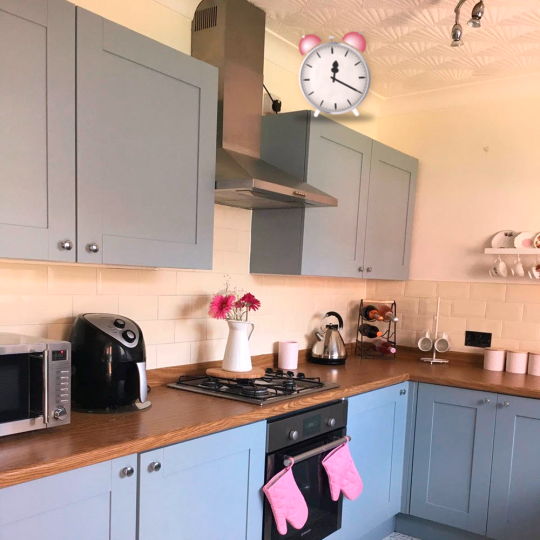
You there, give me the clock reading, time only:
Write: 12:20
